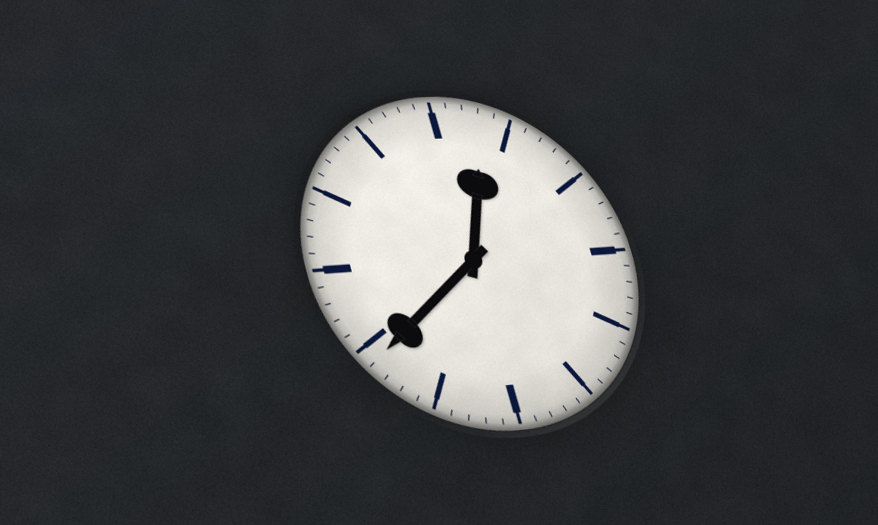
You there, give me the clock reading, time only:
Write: 12:39
